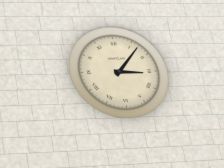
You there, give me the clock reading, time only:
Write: 3:07
